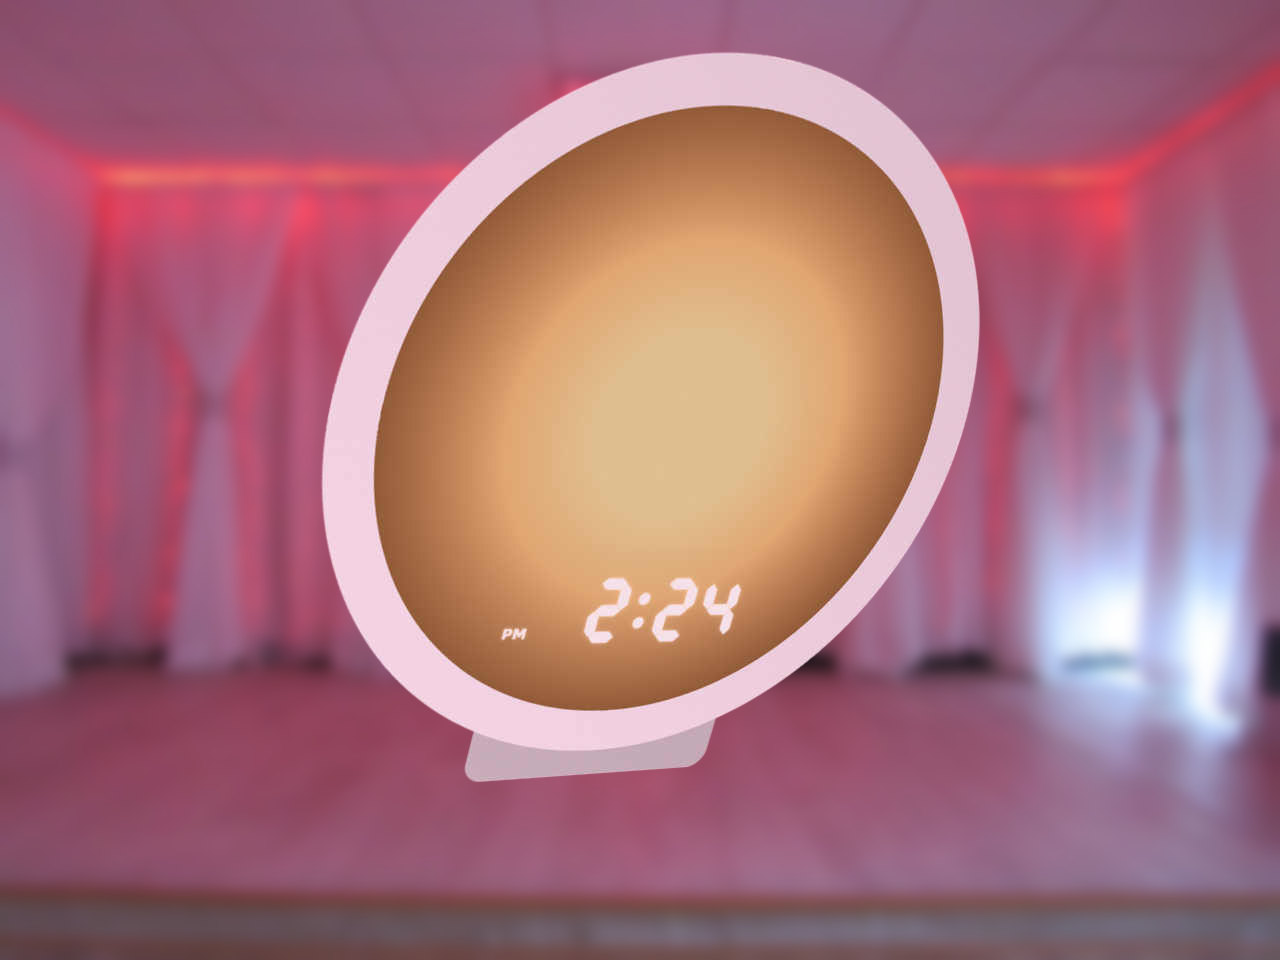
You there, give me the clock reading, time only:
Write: 2:24
